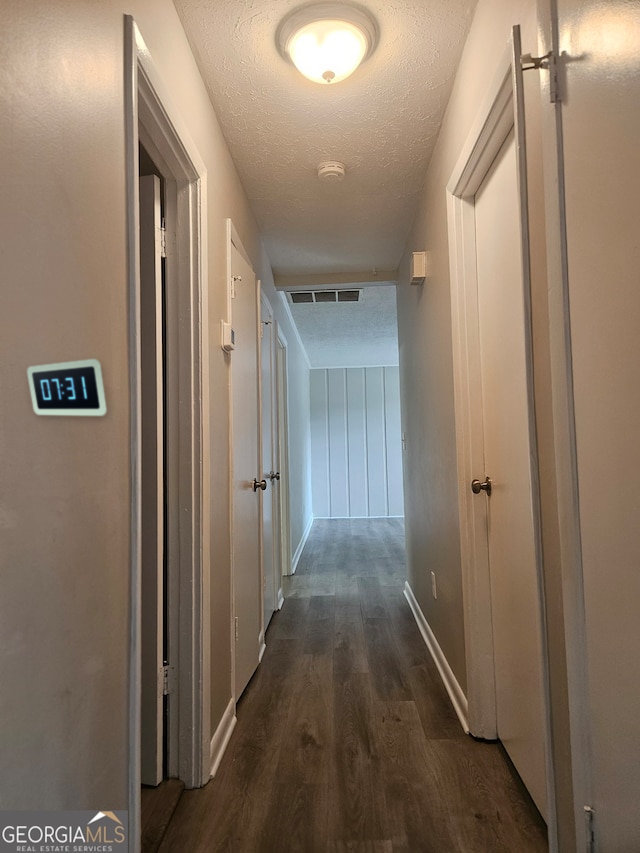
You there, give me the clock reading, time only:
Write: 7:31
